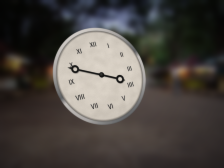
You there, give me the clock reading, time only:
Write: 3:49
